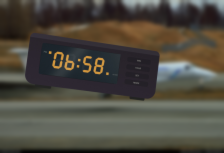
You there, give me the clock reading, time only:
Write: 6:58
